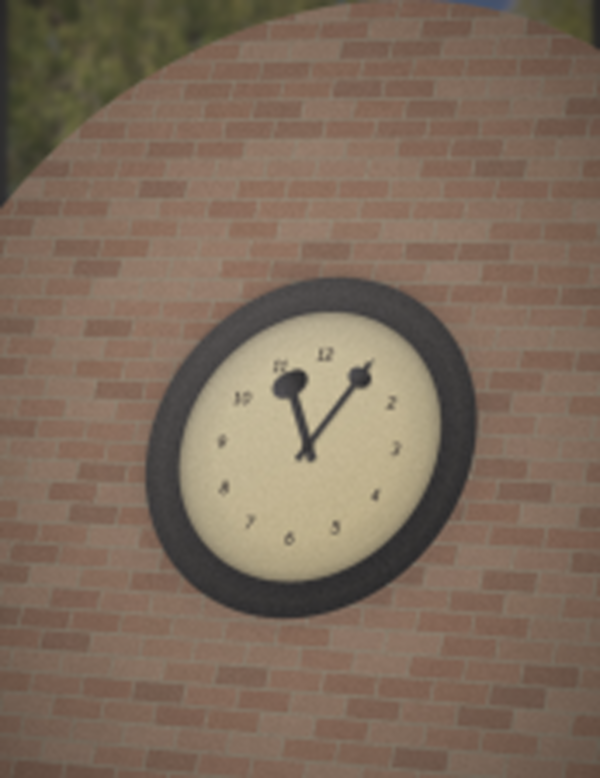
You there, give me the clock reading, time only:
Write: 11:05
